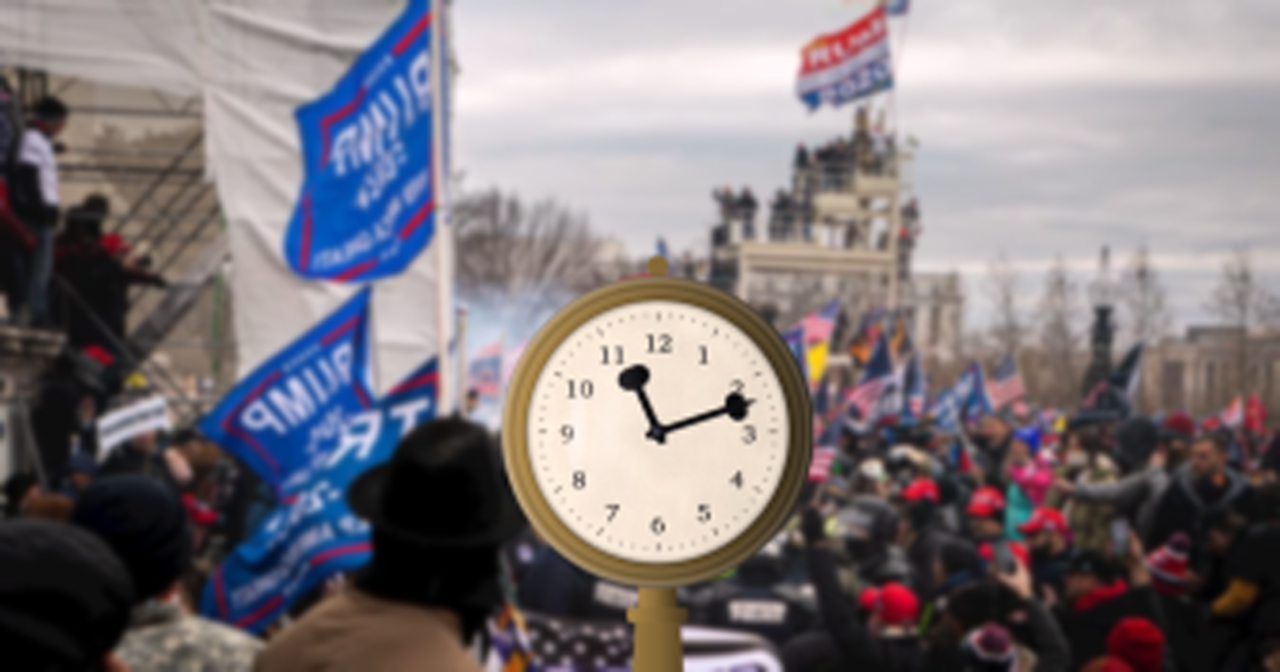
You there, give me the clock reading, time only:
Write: 11:12
